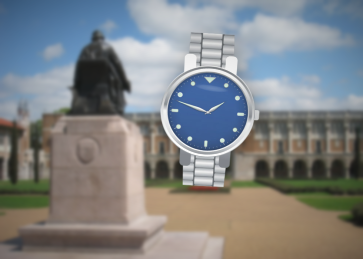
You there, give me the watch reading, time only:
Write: 1:48
